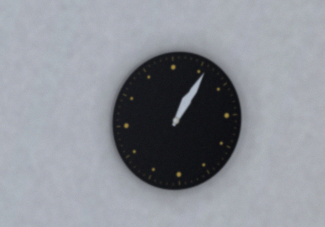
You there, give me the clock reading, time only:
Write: 1:06
